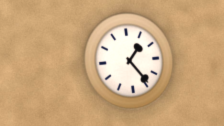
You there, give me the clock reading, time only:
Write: 1:24
